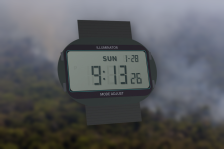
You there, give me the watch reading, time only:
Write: 9:13:26
